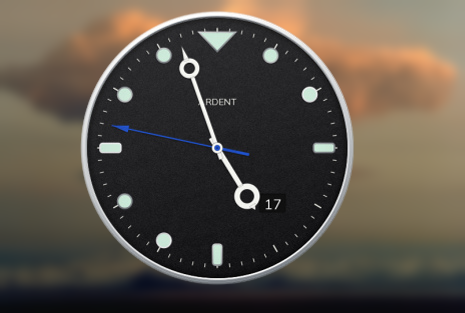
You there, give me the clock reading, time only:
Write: 4:56:47
